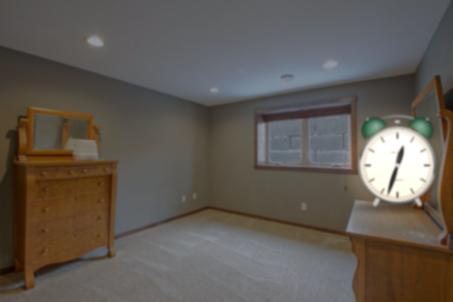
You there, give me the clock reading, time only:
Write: 12:33
